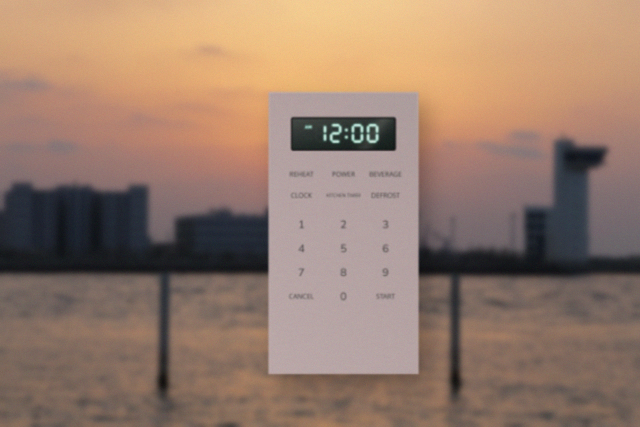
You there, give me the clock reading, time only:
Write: 12:00
